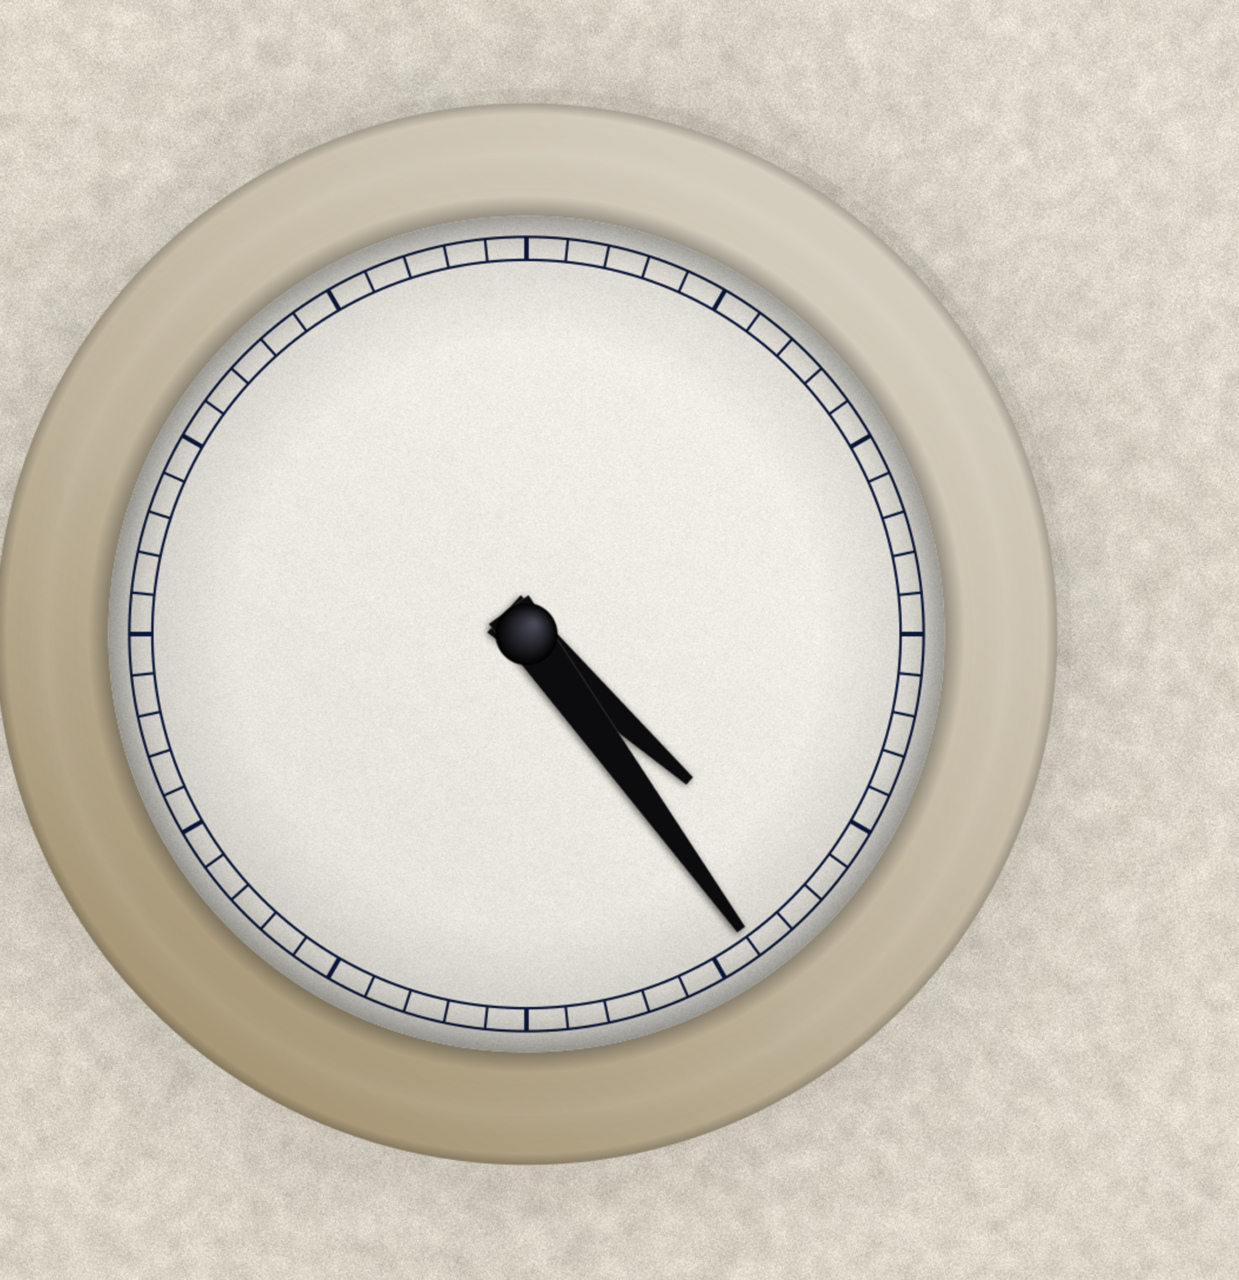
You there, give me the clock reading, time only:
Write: 4:24
